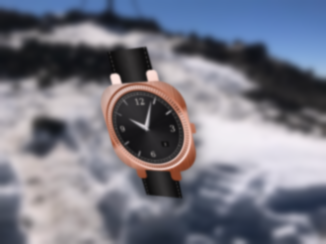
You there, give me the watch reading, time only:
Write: 10:04
